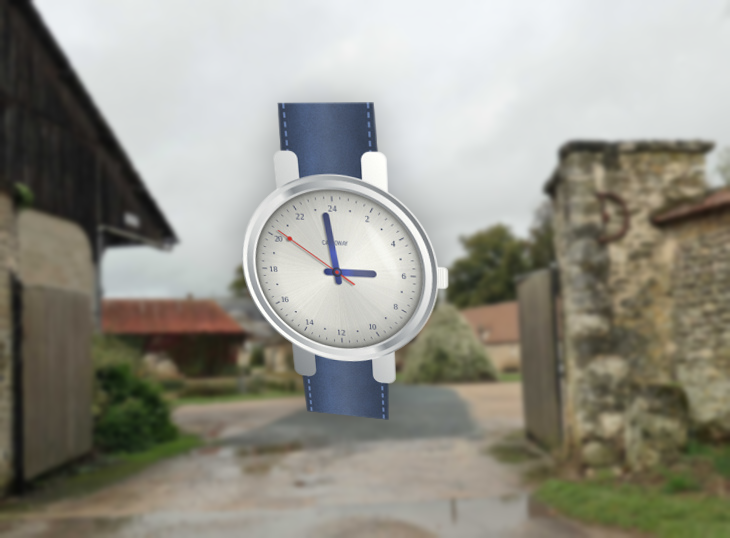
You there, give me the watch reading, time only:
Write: 5:58:51
